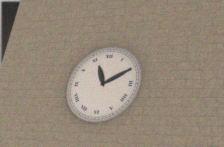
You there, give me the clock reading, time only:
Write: 11:10
